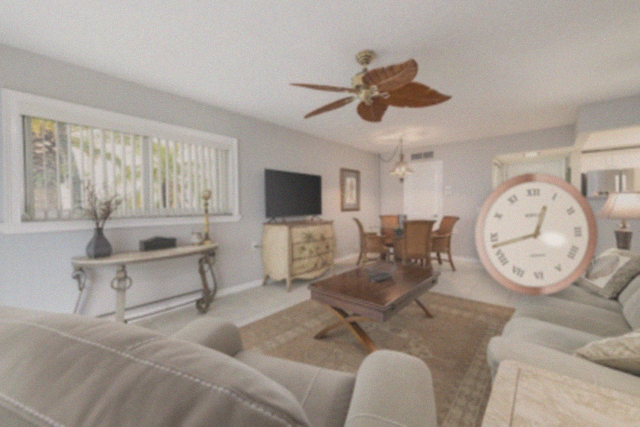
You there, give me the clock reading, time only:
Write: 12:43
